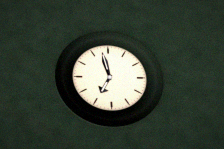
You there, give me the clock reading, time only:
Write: 6:58
